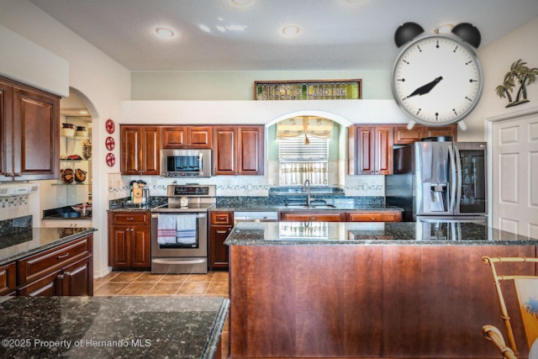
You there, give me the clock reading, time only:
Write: 7:40
